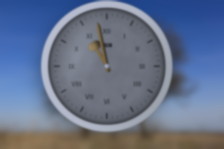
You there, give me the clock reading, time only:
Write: 10:58
